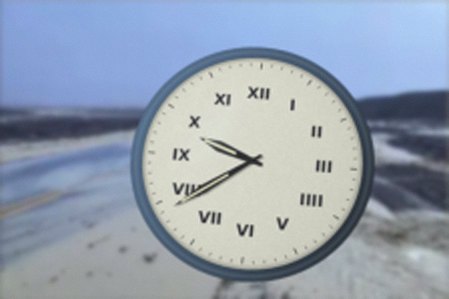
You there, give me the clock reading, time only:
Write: 9:39
